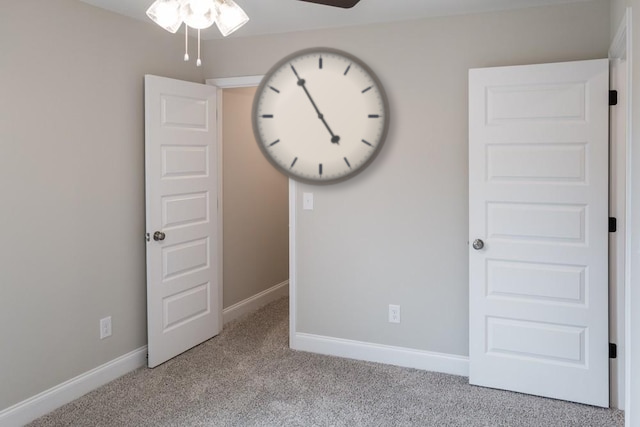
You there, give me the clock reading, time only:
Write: 4:55
